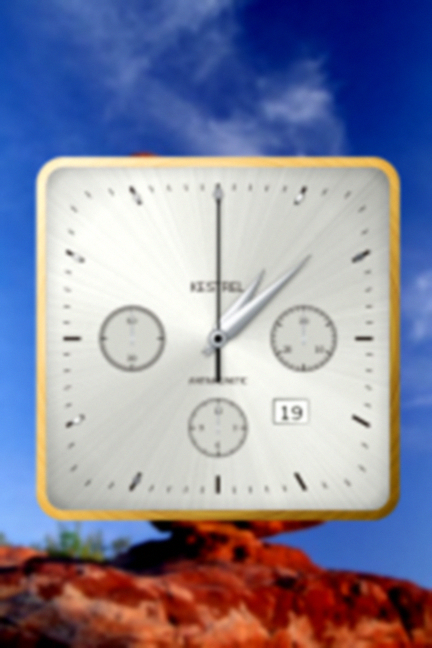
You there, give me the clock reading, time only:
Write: 1:08
